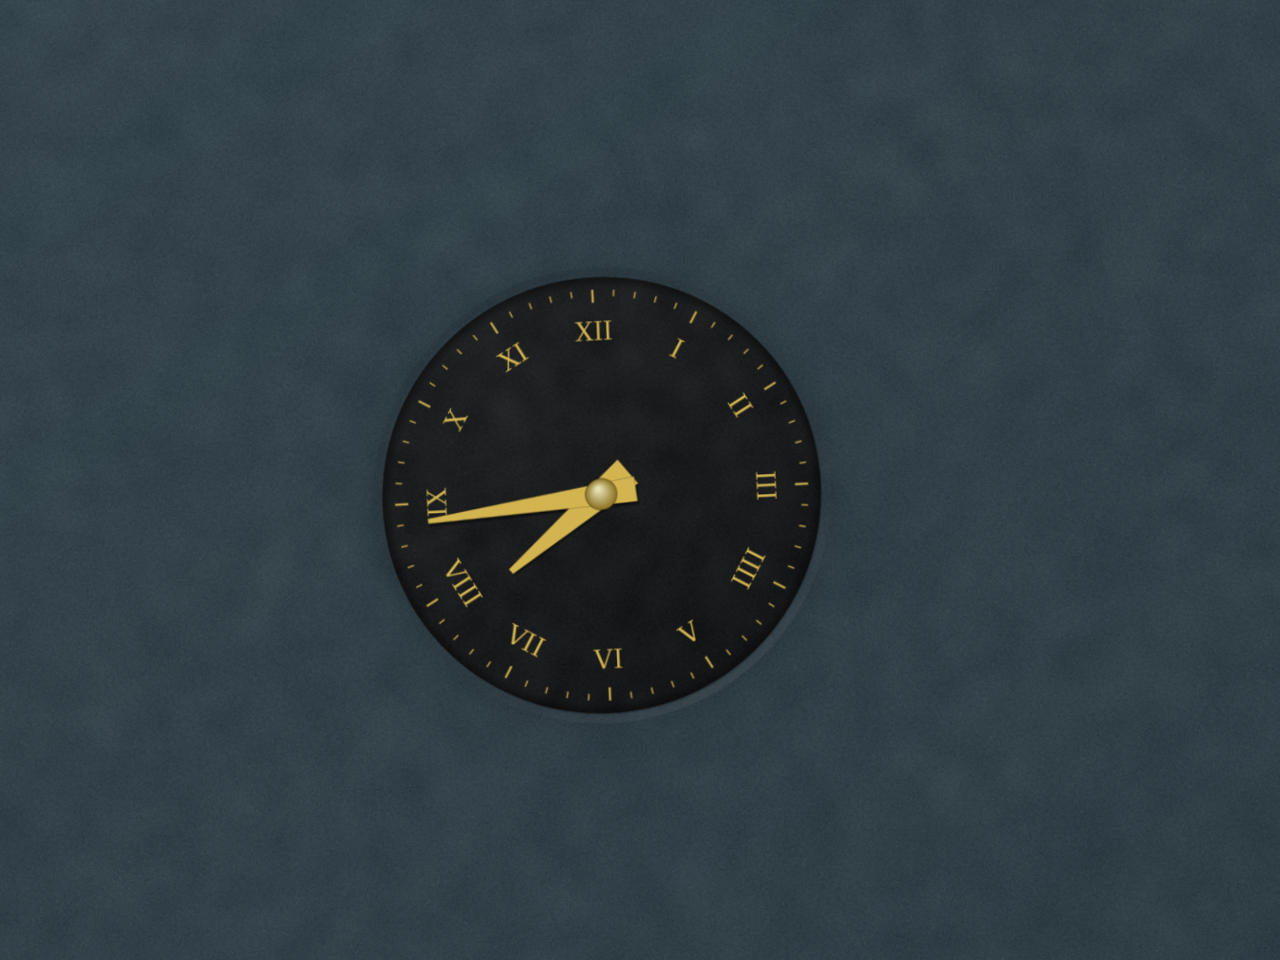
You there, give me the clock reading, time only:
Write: 7:44
